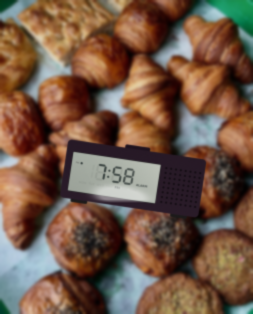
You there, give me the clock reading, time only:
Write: 7:58
